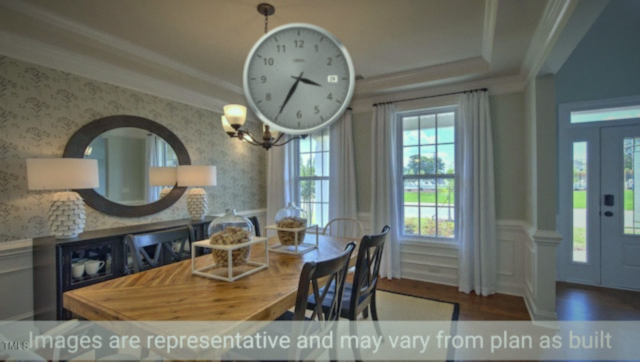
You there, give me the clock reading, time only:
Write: 3:35
